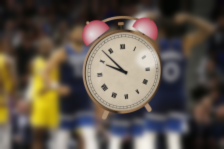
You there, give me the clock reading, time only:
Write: 9:53
